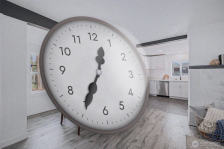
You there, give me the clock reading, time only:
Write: 12:35
